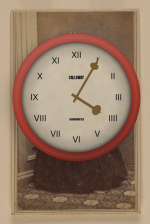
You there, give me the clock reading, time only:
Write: 4:05
